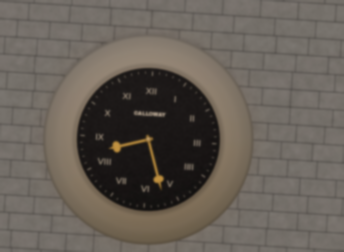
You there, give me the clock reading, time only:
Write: 8:27
